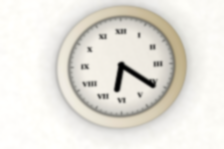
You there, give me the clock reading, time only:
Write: 6:21
